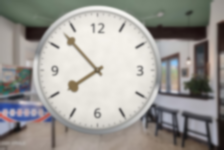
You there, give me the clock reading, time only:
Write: 7:53
